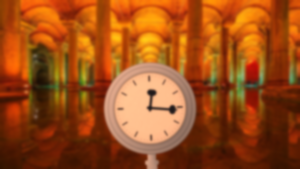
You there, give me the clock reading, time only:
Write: 12:16
